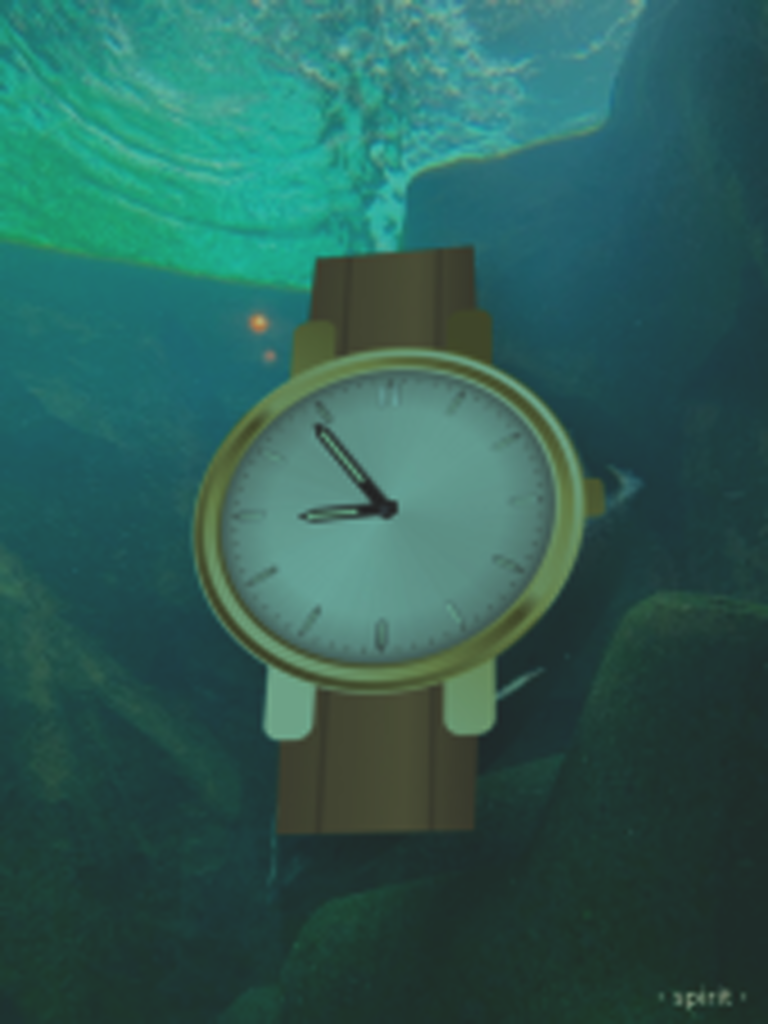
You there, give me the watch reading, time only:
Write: 8:54
